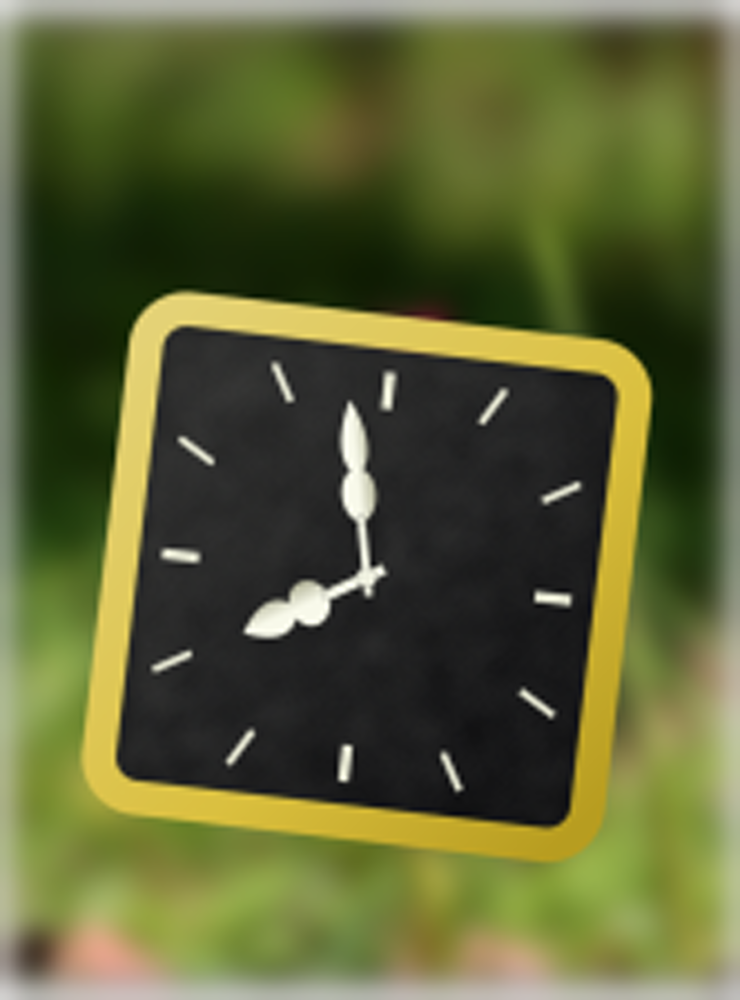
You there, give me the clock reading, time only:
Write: 7:58
